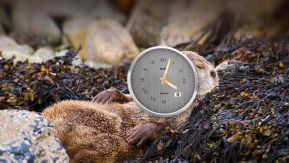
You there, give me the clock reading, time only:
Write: 4:03
